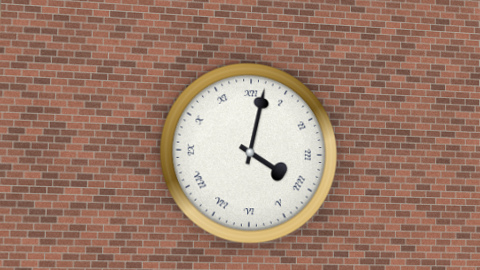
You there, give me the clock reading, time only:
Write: 4:02
